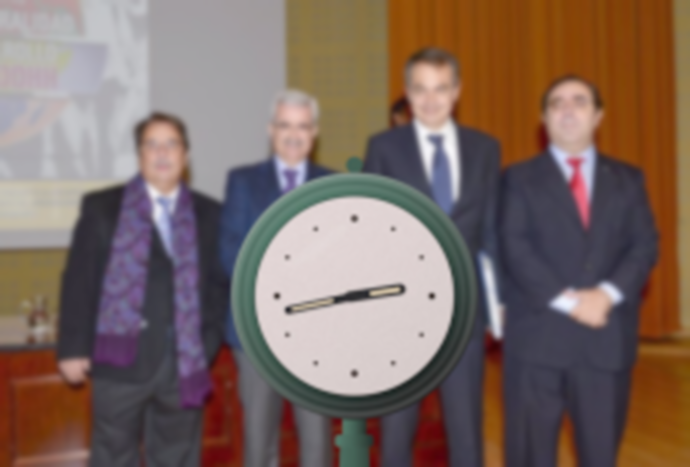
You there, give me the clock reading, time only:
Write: 2:43
